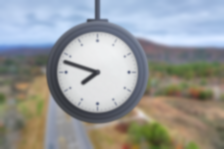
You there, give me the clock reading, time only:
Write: 7:48
